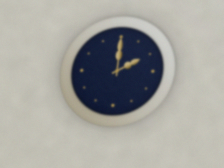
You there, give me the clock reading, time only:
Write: 2:00
